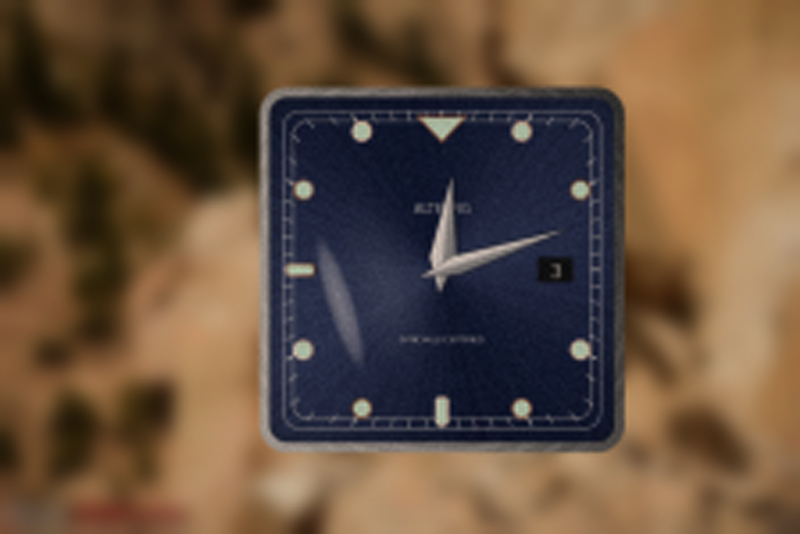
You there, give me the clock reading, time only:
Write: 12:12
